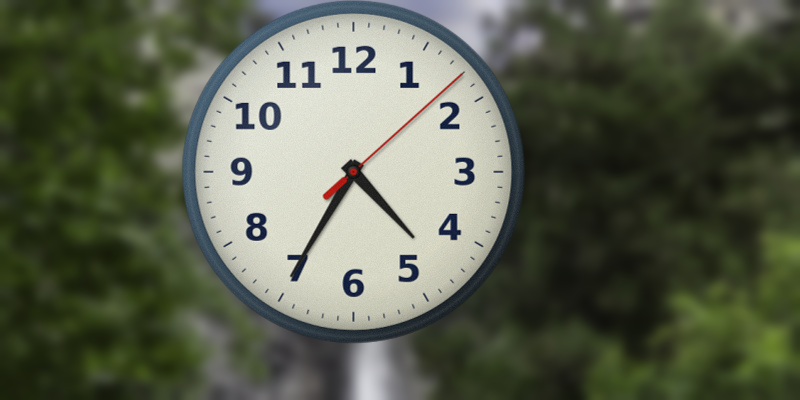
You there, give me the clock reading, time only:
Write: 4:35:08
